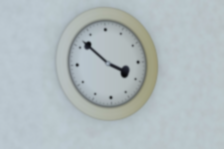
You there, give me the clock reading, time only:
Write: 3:52
